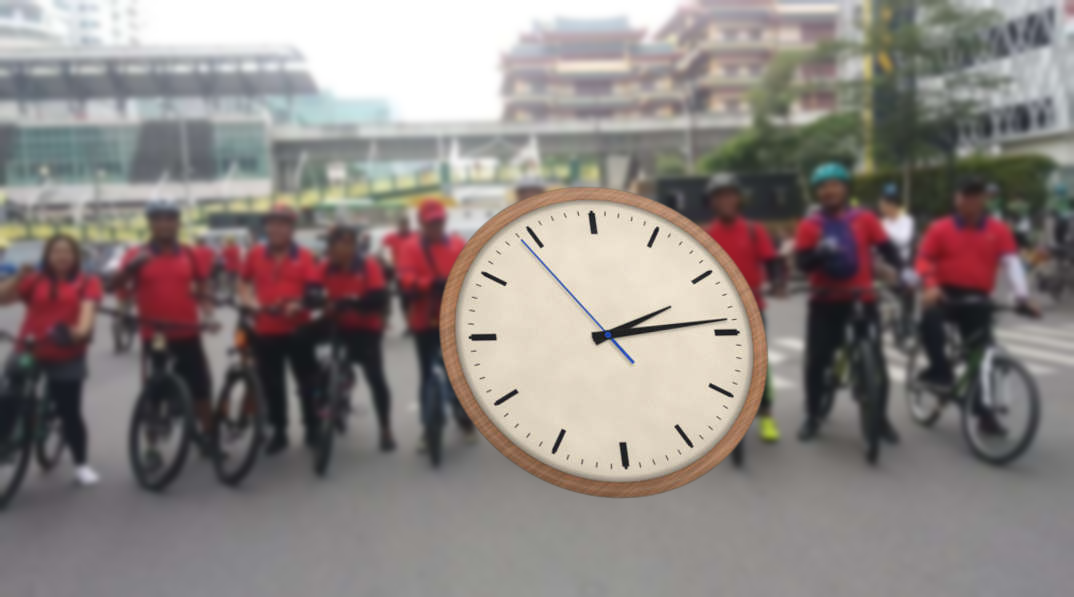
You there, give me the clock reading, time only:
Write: 2:13:54
